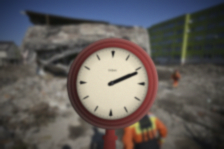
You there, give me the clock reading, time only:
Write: 2:11
